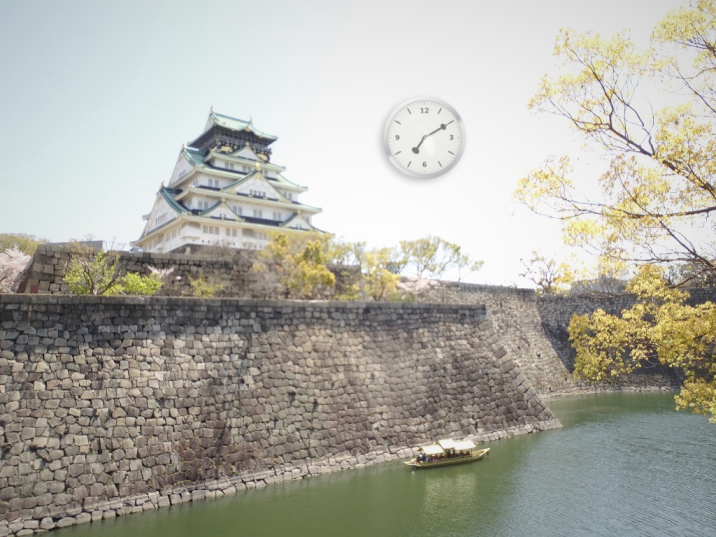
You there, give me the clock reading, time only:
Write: 7:10
